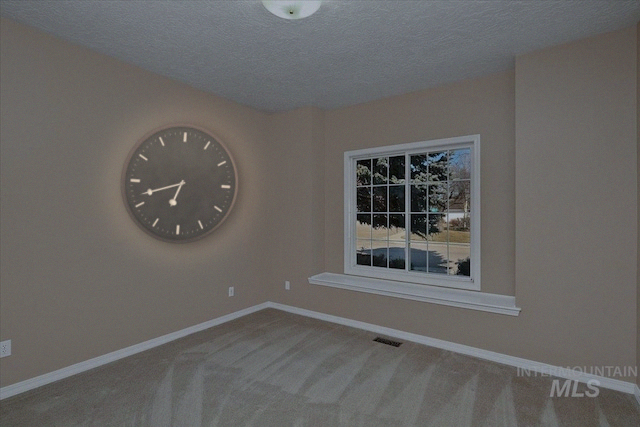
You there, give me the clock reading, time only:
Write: 6:42
